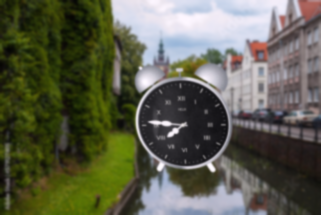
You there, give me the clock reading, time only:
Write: 7:46
